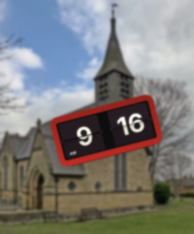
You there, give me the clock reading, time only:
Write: 9:16
